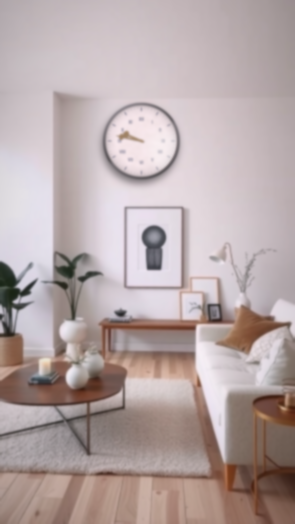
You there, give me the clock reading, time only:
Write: 9:47
